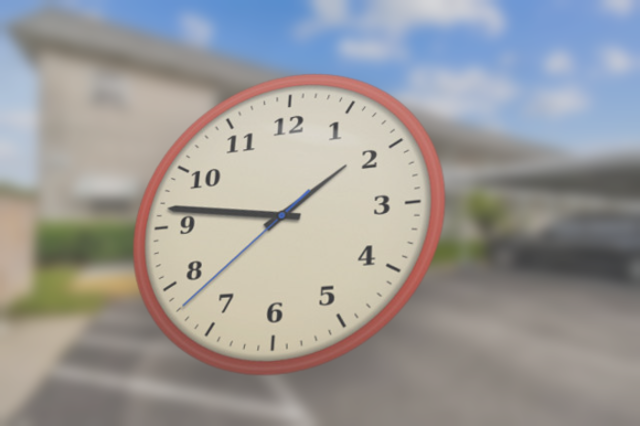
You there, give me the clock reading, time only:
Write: 1:46:38
